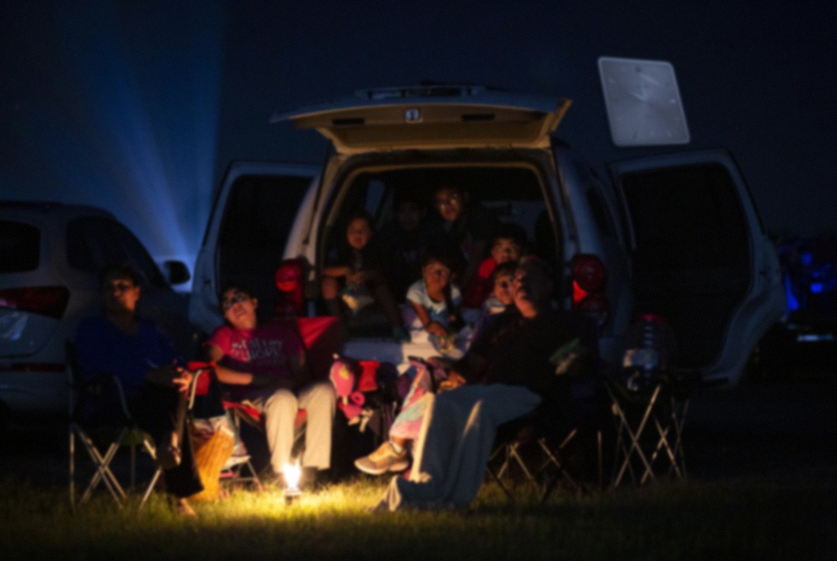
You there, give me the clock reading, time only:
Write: 10:00
